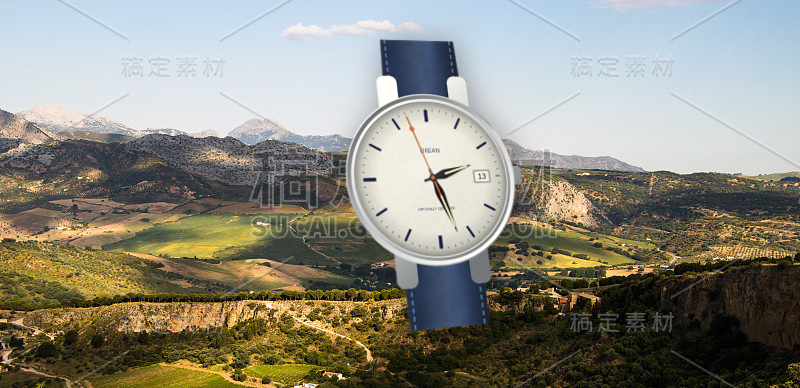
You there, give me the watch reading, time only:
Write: 2:26:57
